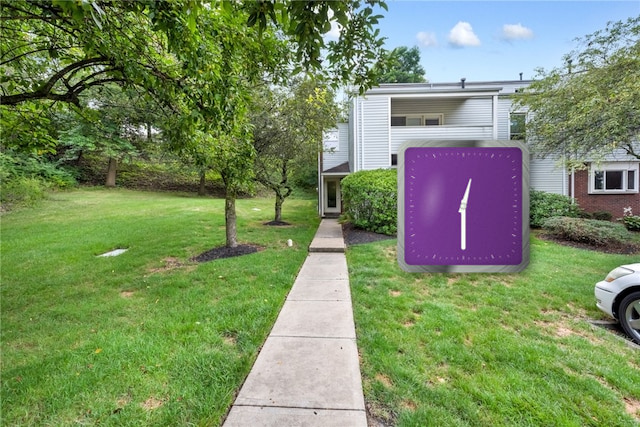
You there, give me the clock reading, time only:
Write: 12:30
